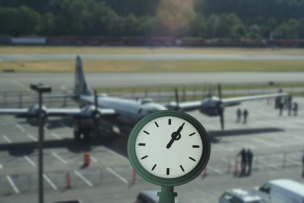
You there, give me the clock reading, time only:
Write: 1:05
